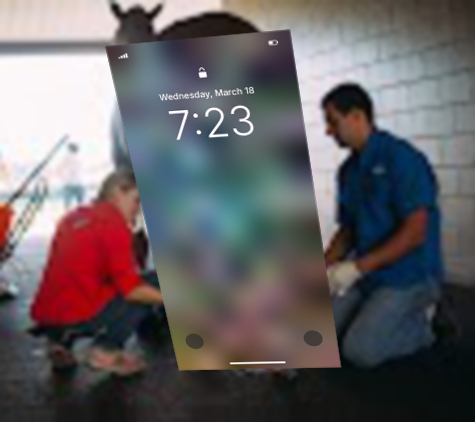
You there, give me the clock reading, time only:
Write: 7:23
